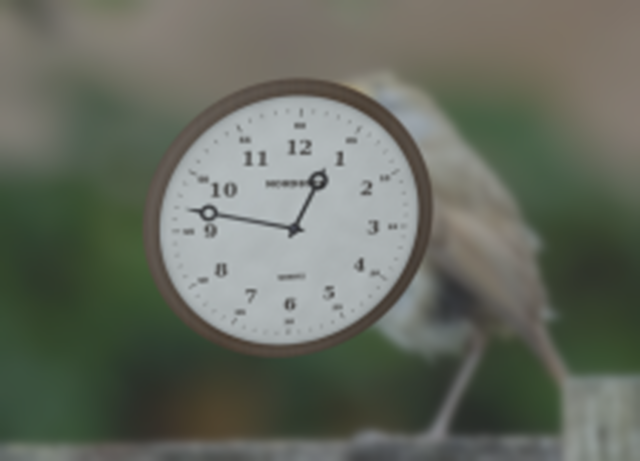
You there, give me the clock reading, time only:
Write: 12:47
